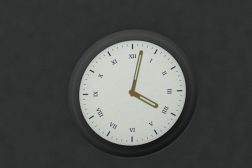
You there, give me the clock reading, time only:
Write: 4:02
